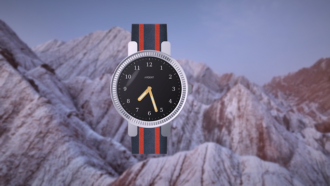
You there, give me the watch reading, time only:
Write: 7:27
